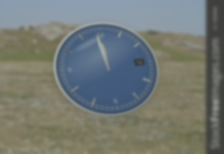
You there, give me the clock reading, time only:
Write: 11:59
